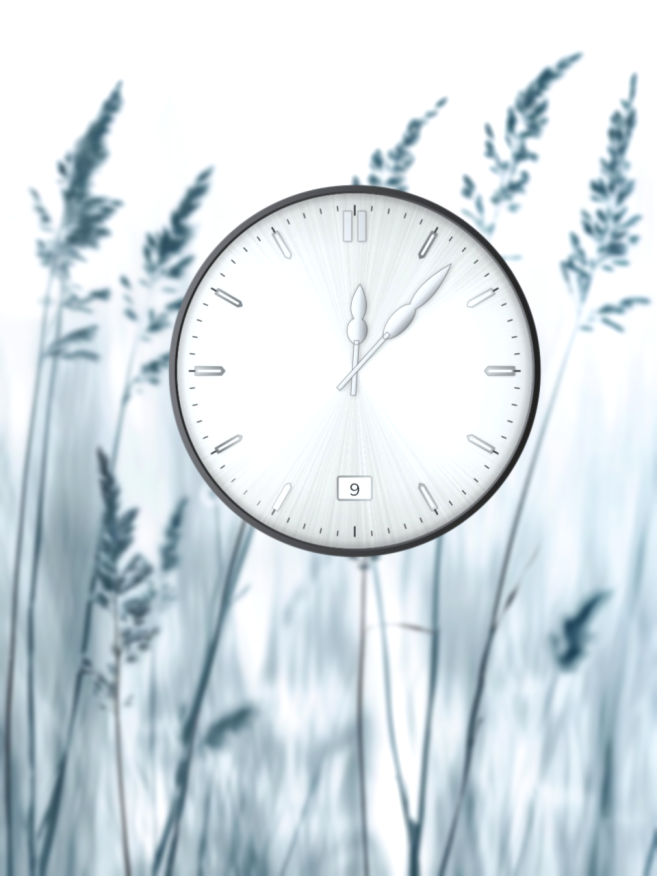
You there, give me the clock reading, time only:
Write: 12:07
